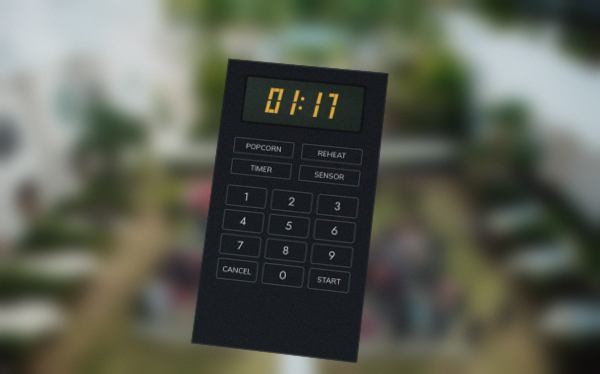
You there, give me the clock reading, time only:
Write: 1:17
